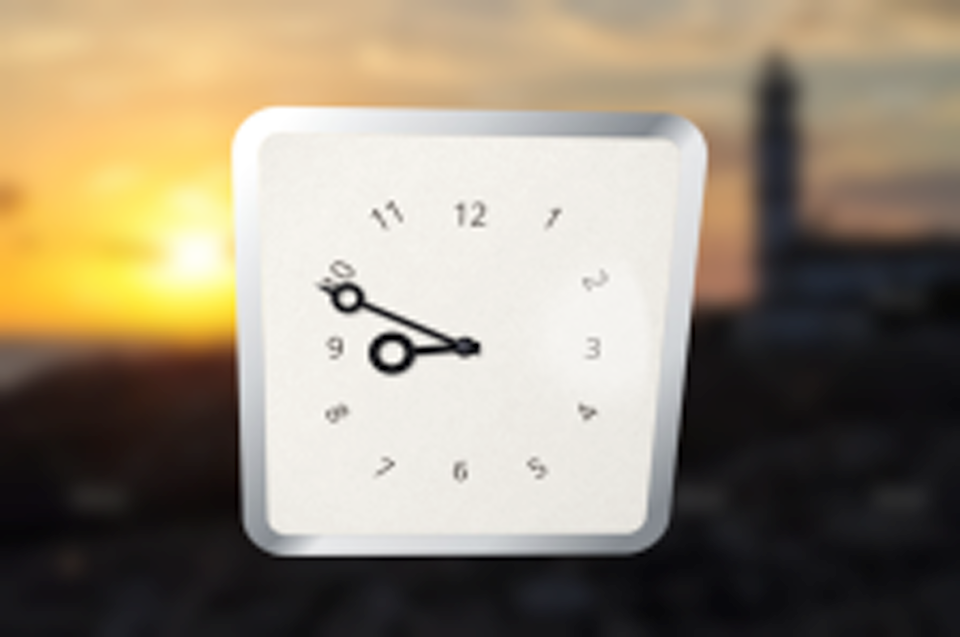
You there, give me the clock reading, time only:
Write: 8:49
